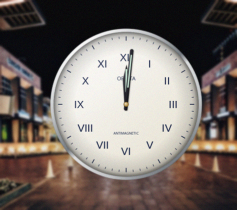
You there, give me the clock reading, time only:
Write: 12:01
